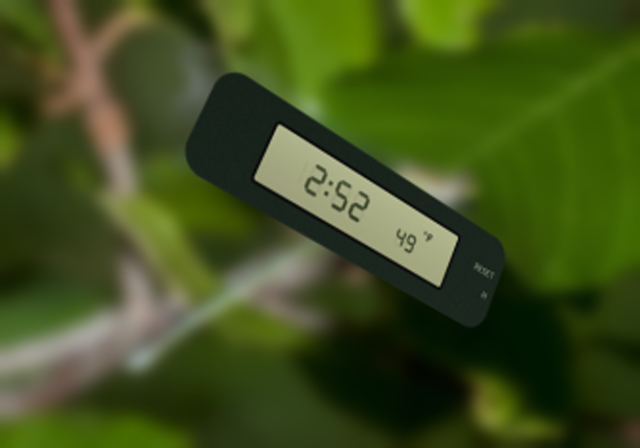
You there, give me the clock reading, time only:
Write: 2:52
